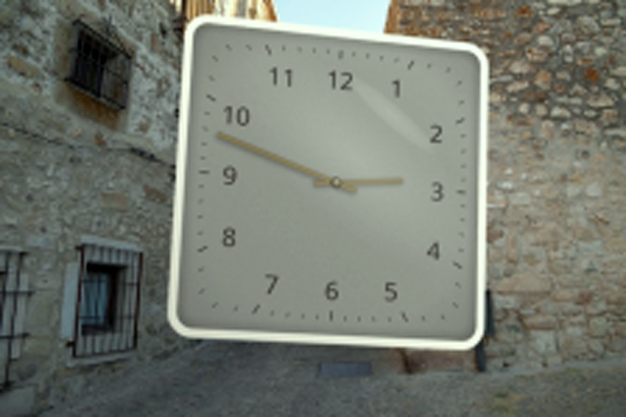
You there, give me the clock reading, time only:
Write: 2:48
